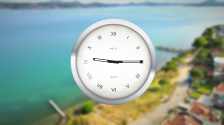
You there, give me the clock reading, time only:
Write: 9:15
